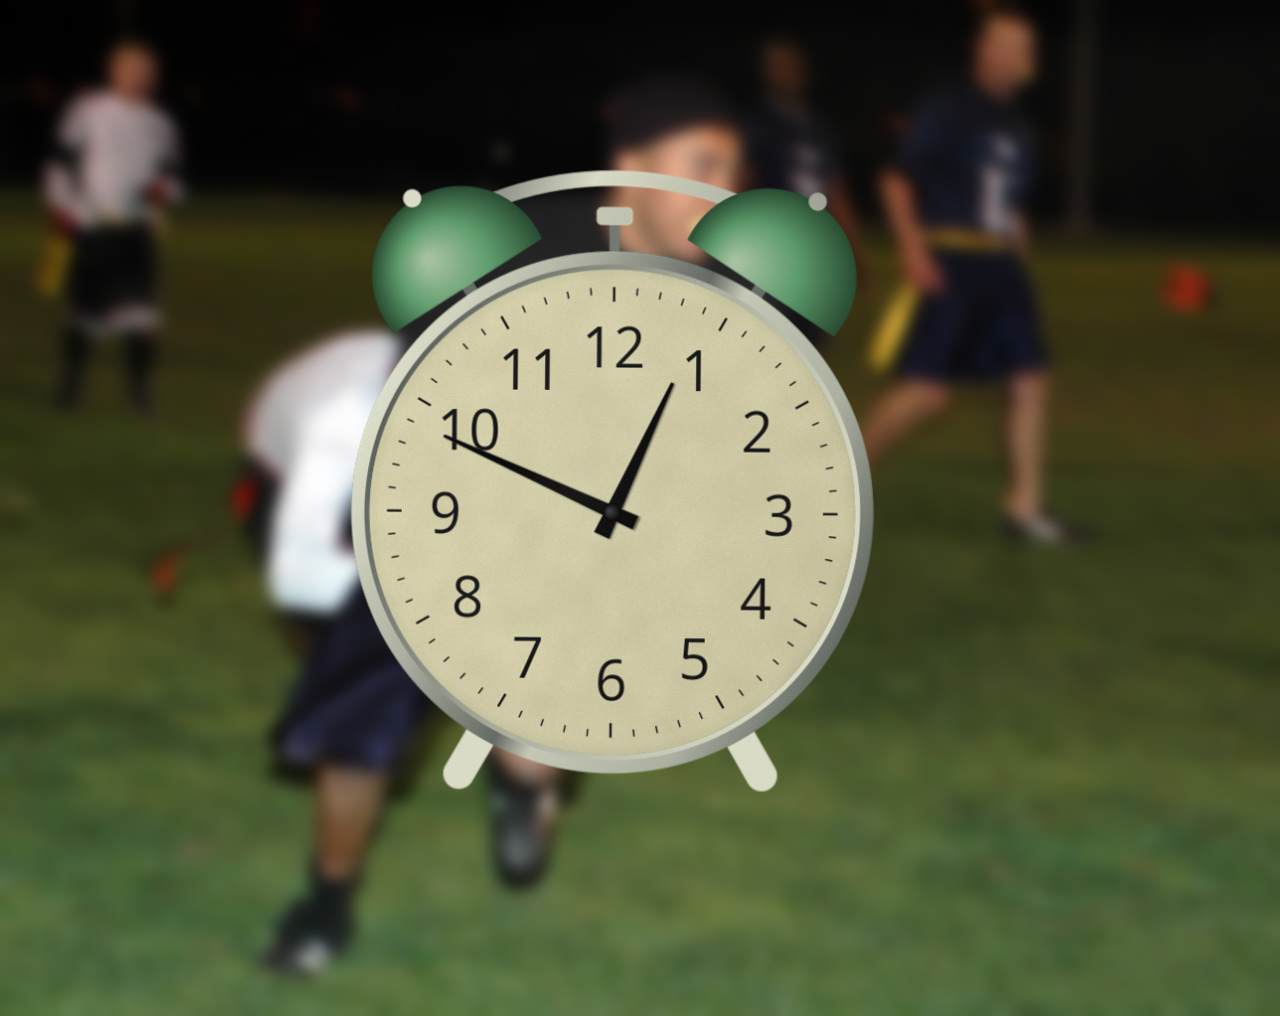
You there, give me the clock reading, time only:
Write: 12:49
